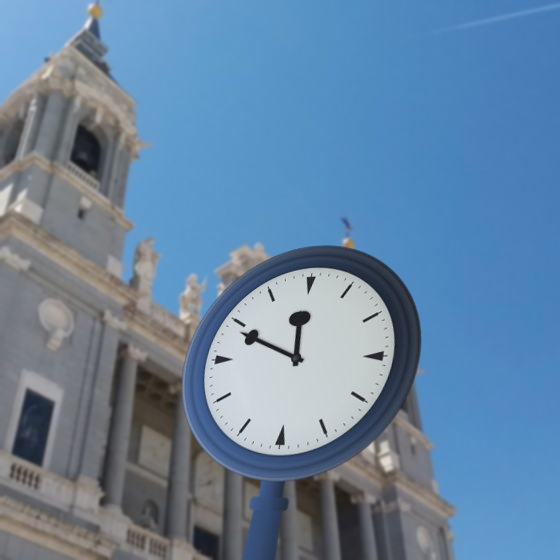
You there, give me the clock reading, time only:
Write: 11:49
